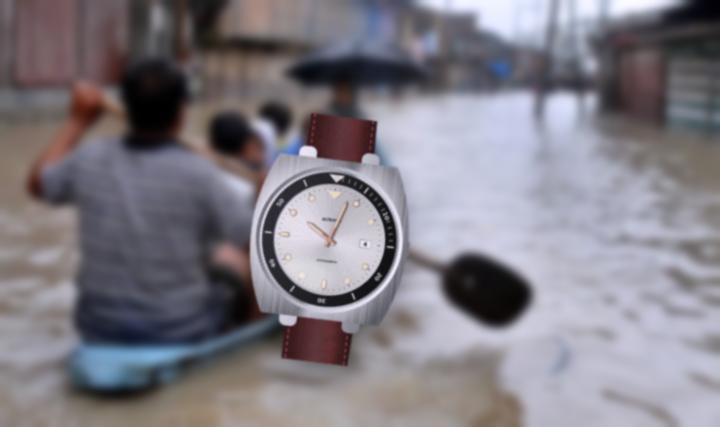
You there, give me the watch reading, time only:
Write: 10:03
